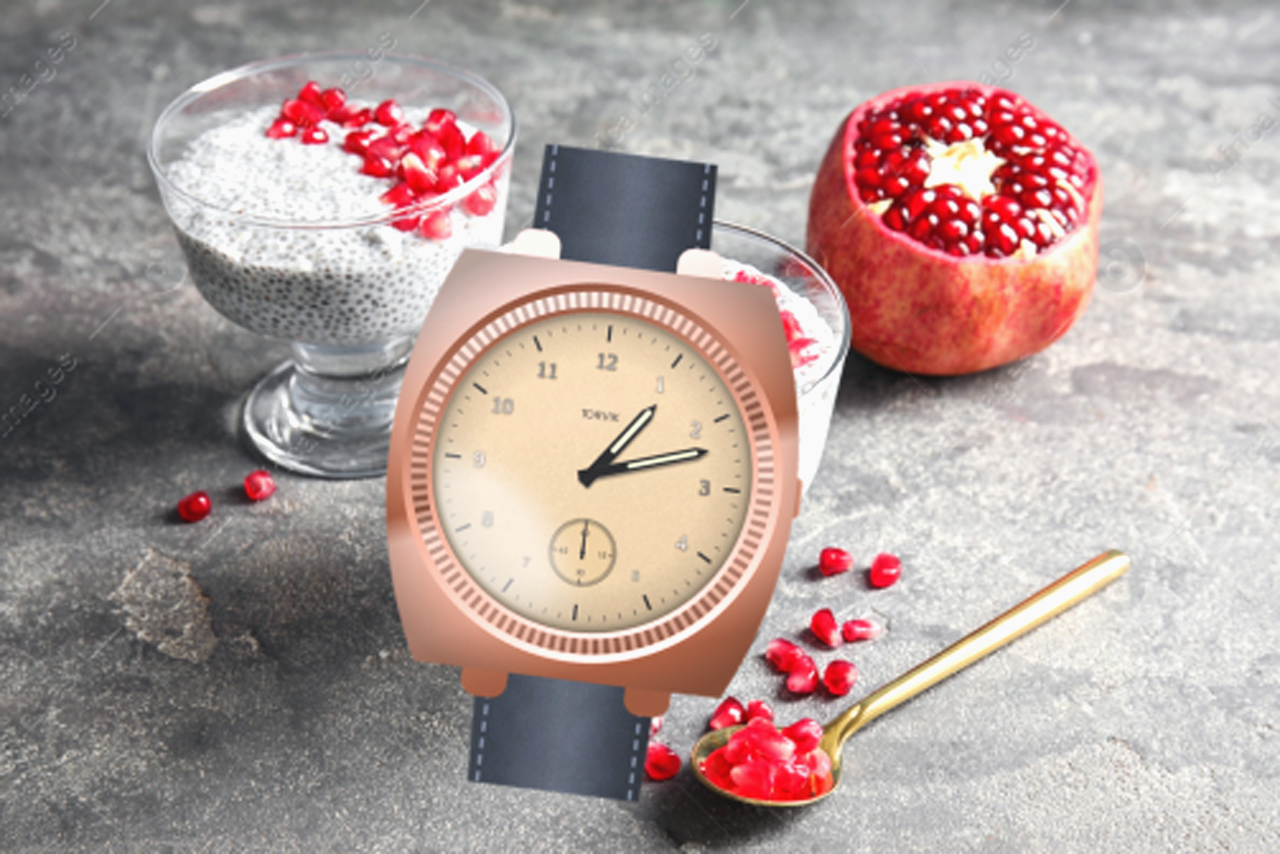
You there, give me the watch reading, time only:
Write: 1:12
